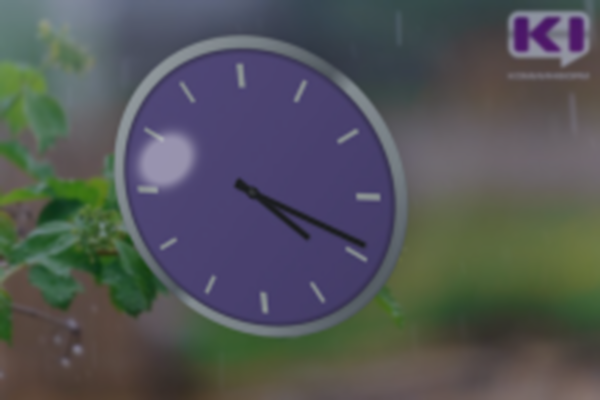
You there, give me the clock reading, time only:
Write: 4:19
